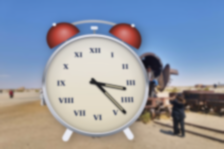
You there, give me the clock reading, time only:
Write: 3:23
